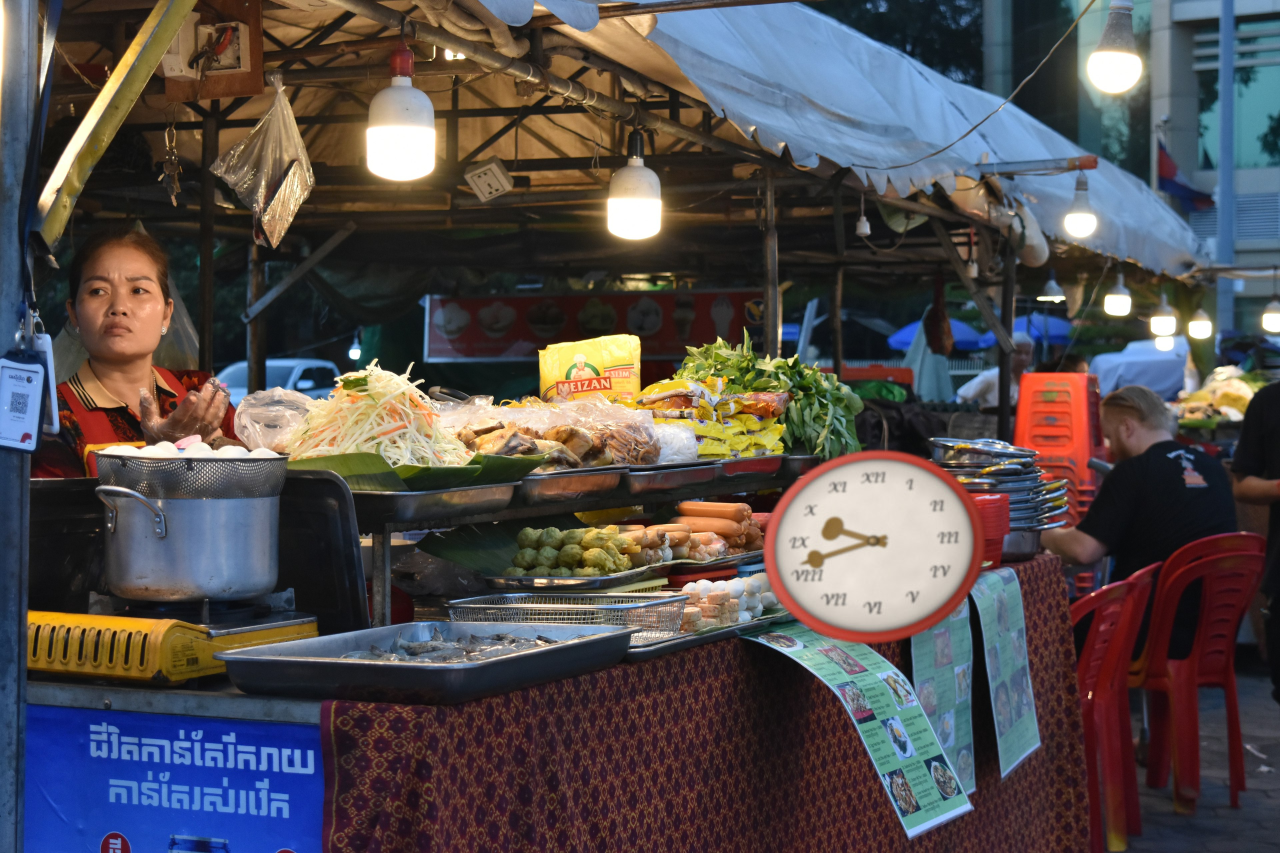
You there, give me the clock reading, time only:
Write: 9:42
